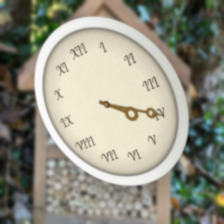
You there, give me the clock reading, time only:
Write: 4:20
